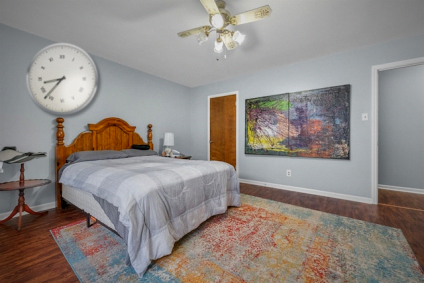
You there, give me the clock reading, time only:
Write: 8:37
